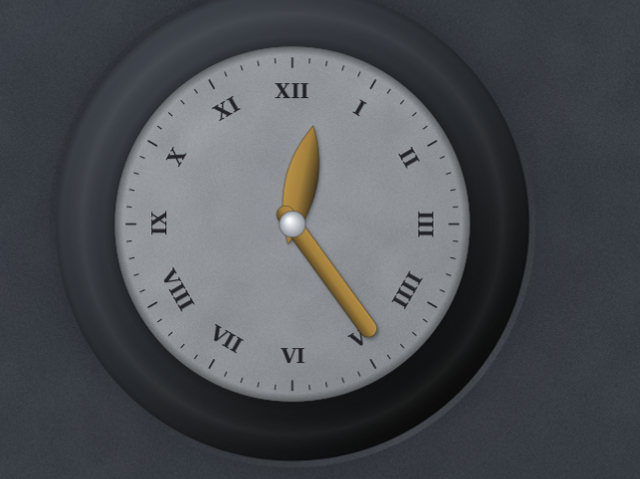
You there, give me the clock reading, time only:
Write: 12:24
